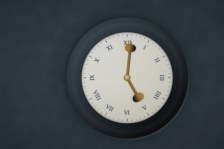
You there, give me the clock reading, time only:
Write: 5:01
